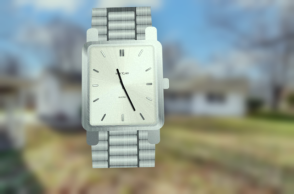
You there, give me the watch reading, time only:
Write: 11:26
